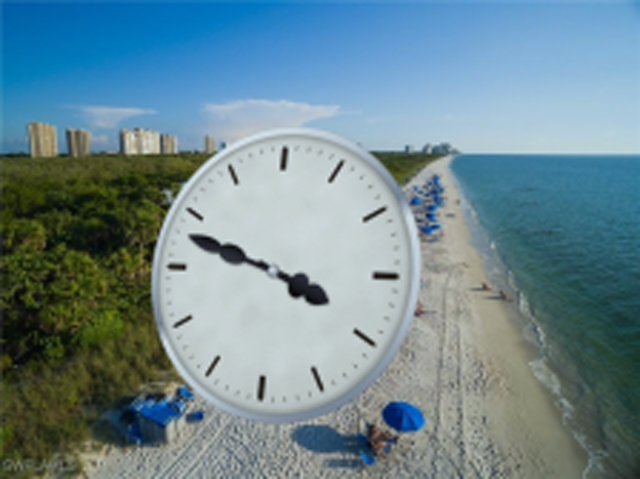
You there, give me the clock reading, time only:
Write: 3:48
